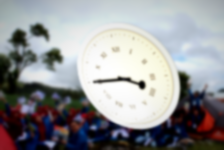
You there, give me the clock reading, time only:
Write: 3:45
